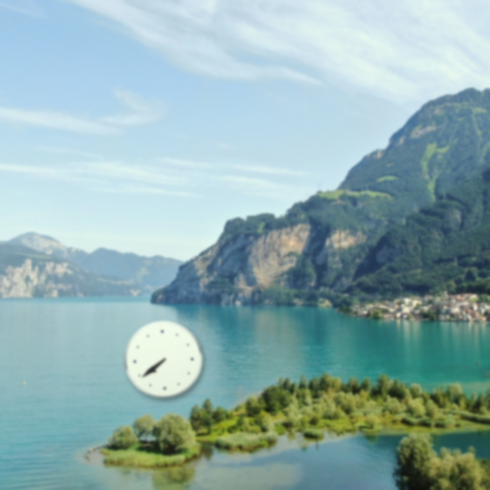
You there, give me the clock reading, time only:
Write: 7:39
